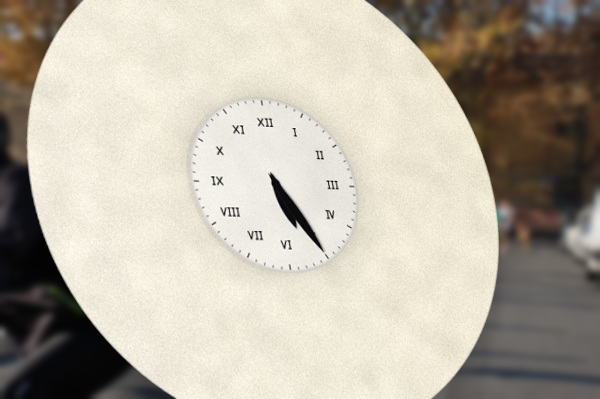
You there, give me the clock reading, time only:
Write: 5:25
